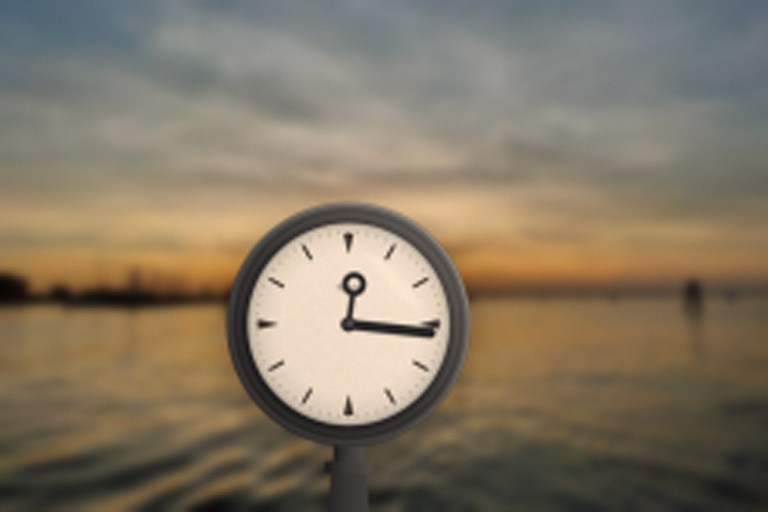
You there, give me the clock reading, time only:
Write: 12:16
